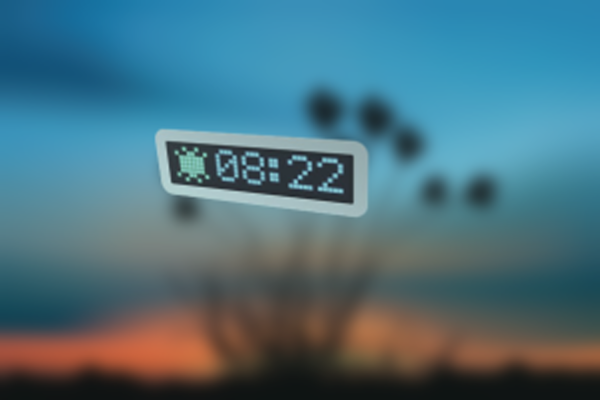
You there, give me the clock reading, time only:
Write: 8:22
